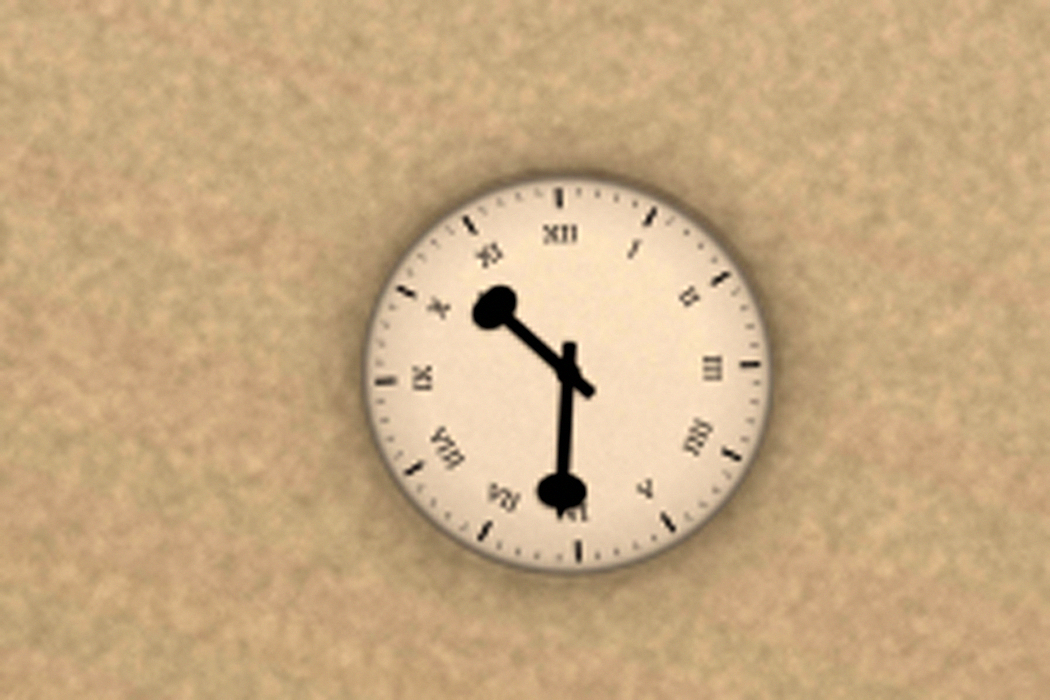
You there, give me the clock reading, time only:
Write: 10:31
